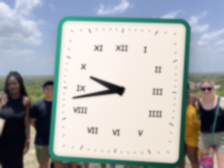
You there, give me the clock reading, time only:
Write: 9:43
